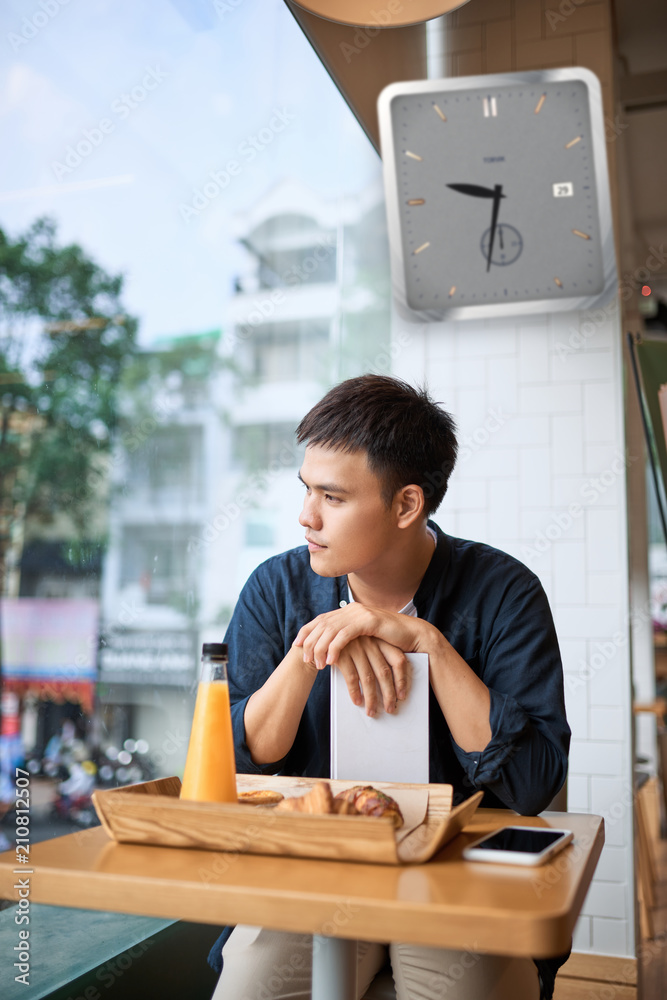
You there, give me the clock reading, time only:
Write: 9:32
